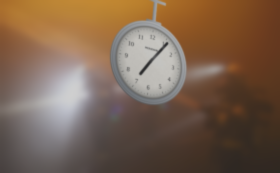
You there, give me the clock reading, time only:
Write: 7:06
